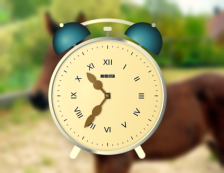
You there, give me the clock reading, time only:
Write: 10:36
